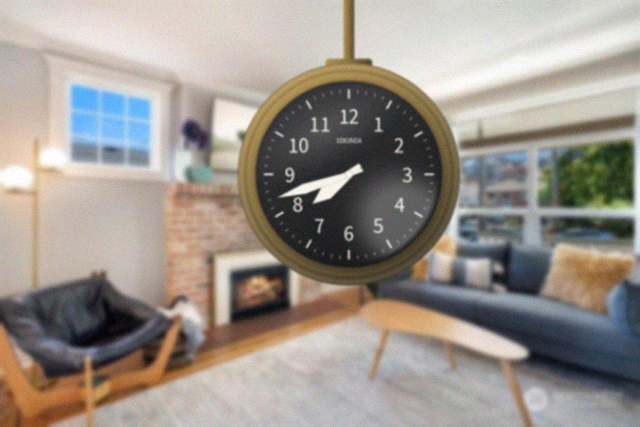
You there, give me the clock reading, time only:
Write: 7:42
